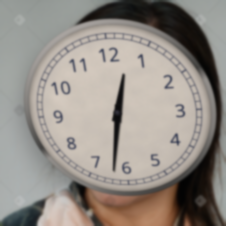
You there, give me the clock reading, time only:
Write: 12:32
